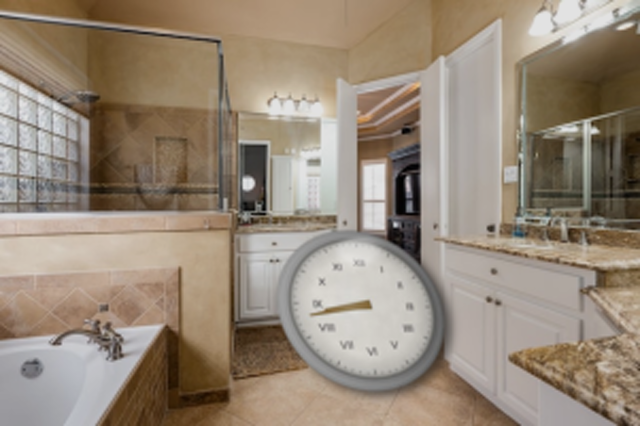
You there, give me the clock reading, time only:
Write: 8:43
